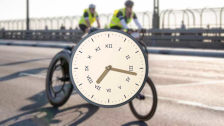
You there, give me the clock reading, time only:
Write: 7:17
